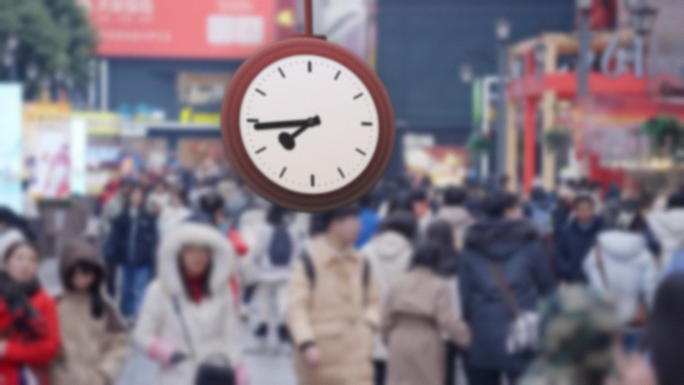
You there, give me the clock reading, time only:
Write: 7:44
